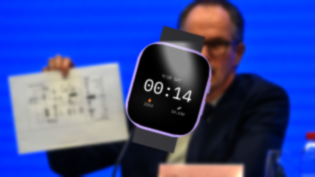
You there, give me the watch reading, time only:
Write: 0:14
